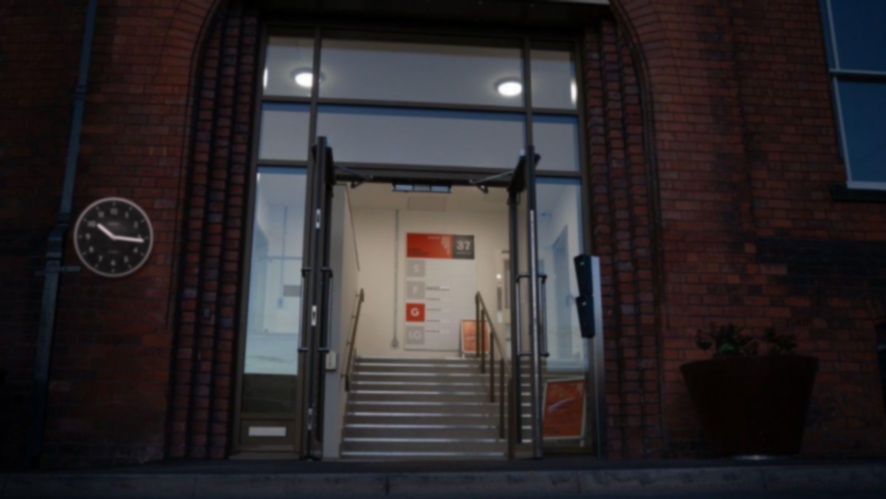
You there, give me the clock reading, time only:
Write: 10:16
